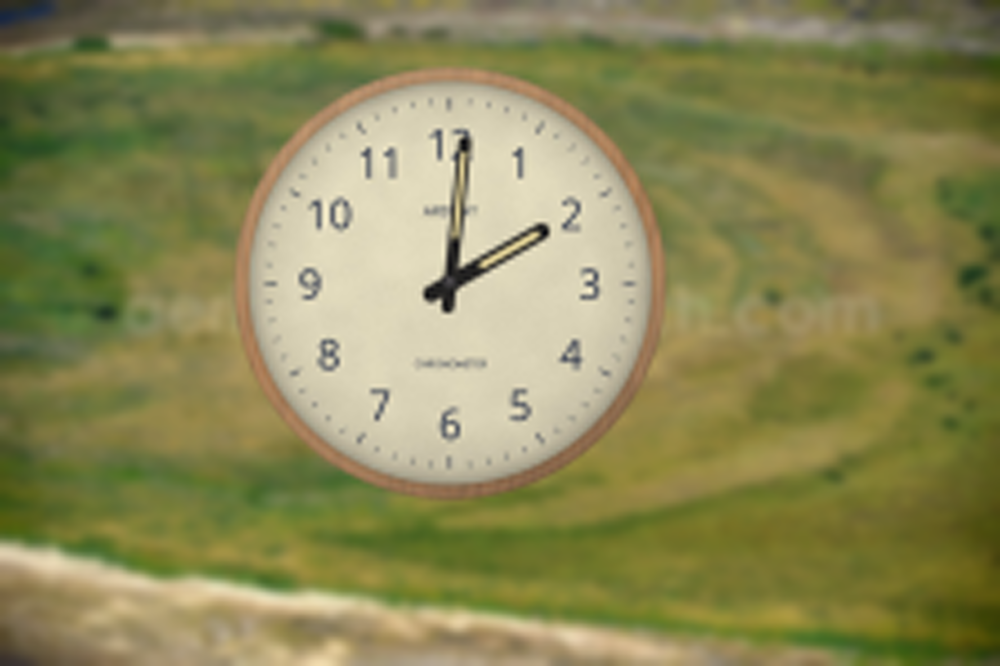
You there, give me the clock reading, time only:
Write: 2:01
